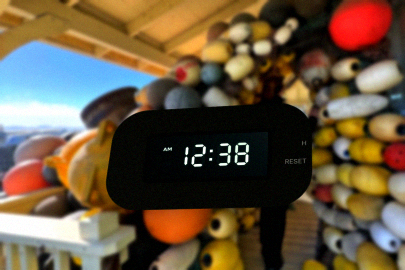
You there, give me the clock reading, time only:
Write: 12:38
